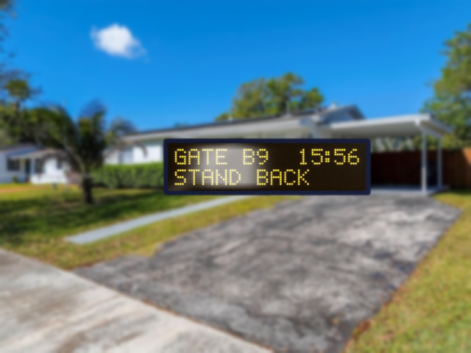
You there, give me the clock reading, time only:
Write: 15:56
